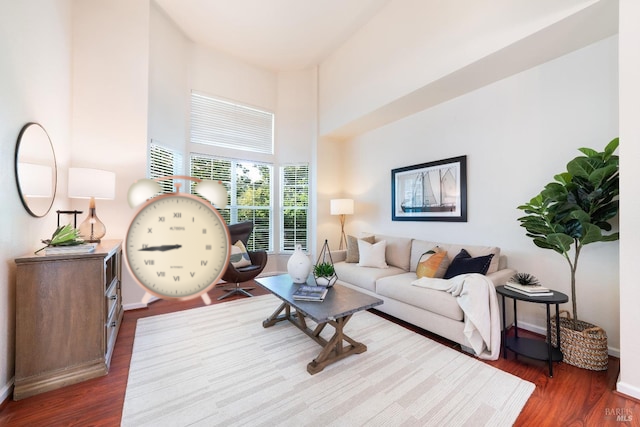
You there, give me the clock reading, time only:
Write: 8:44
